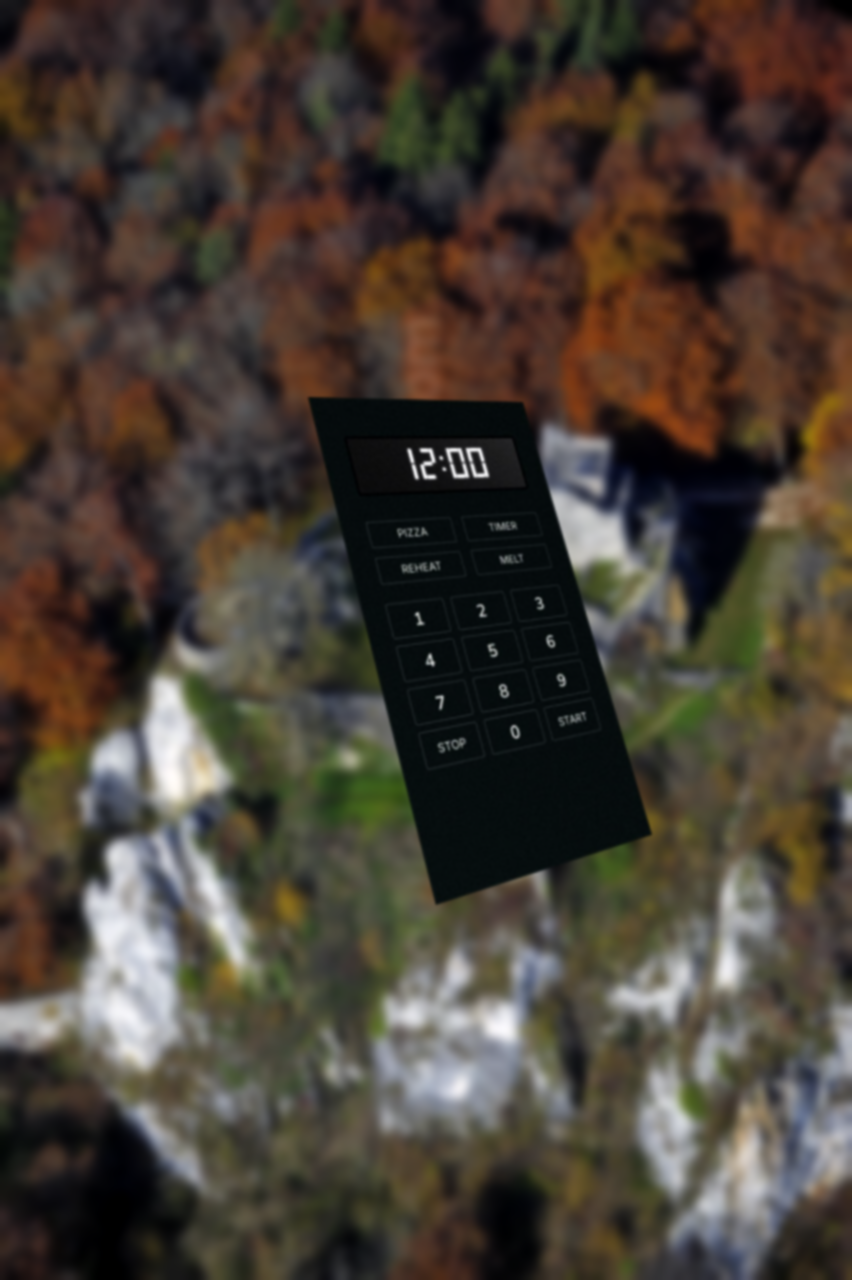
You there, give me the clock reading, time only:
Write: 12:00
